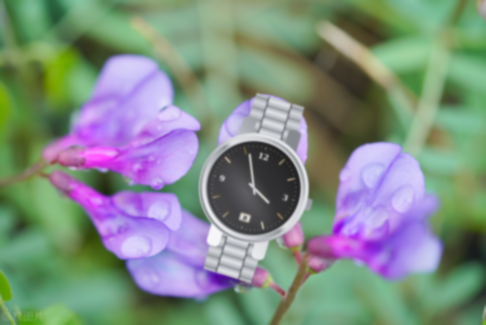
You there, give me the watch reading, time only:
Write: 3:56
